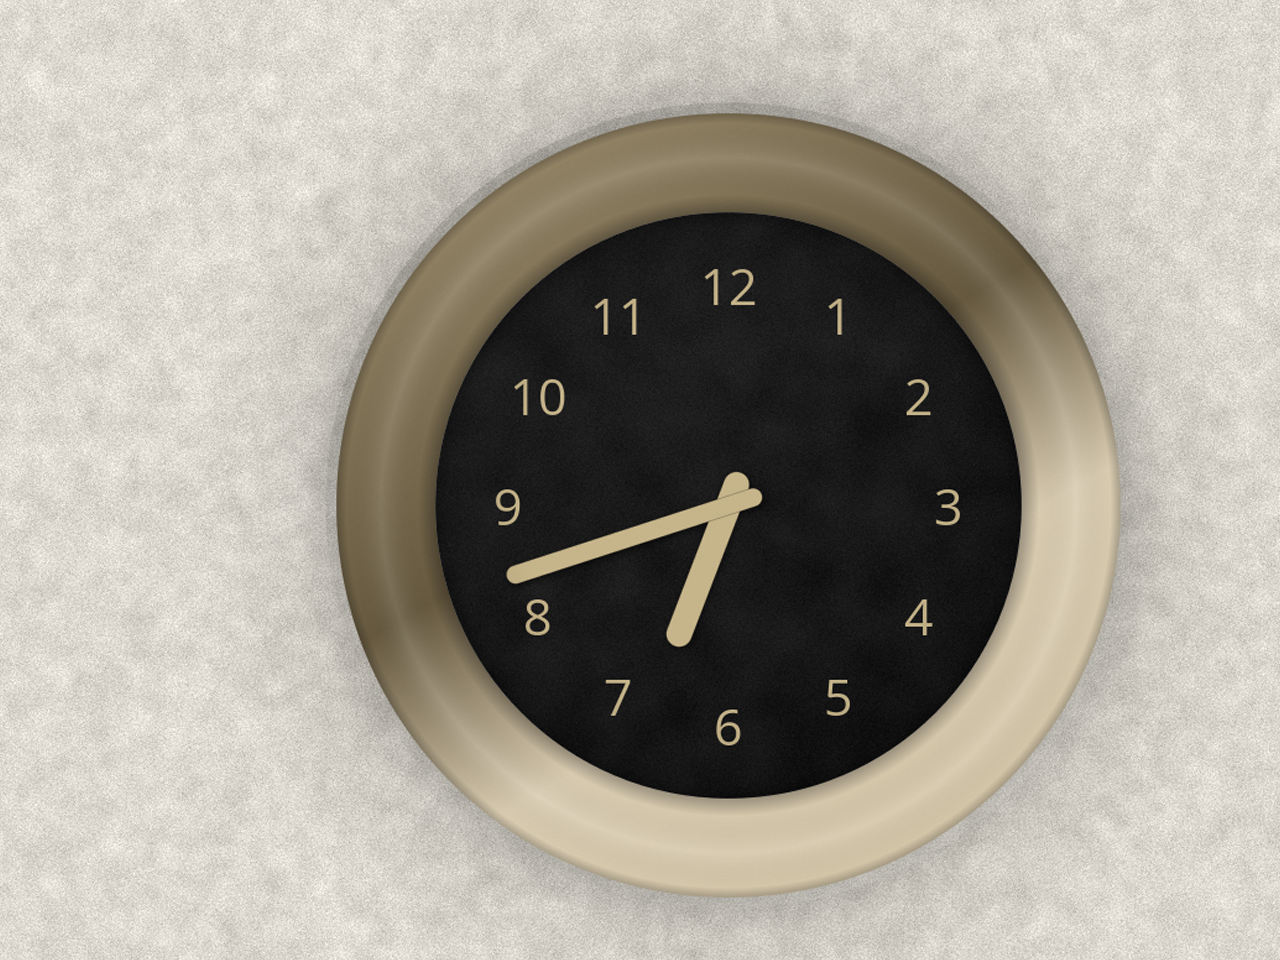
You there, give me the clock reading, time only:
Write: 6:42
